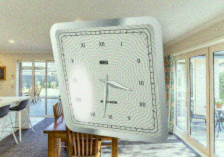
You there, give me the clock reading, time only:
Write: 3:32
